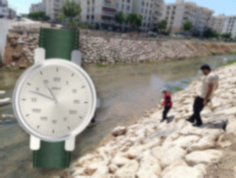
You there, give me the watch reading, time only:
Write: 10:48
